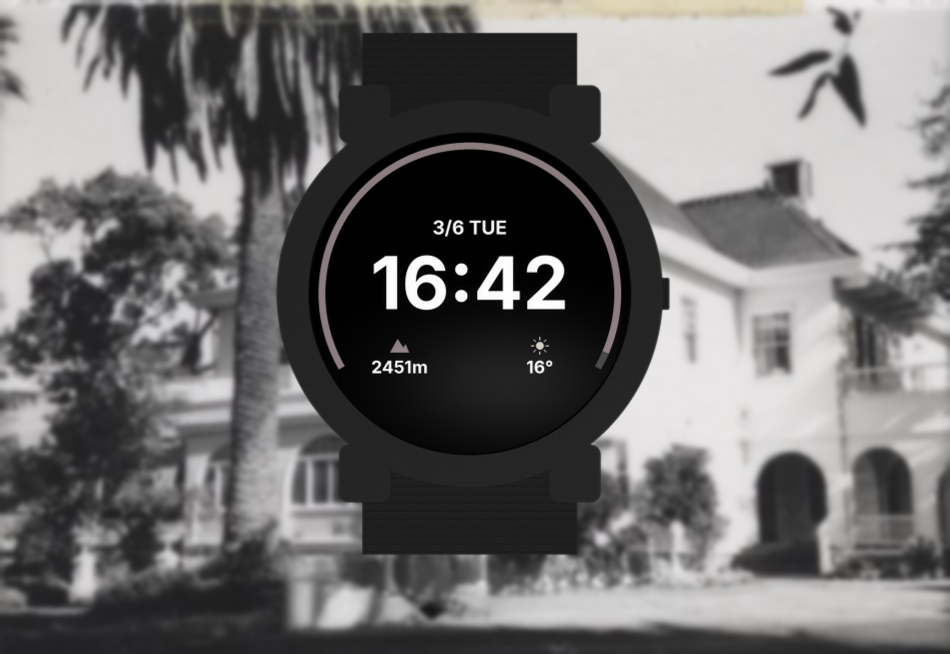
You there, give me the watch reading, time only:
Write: 16:42
